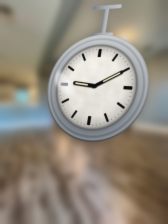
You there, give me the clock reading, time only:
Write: 9:10
